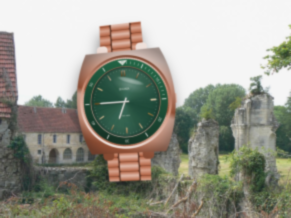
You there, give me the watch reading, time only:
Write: 6:45
